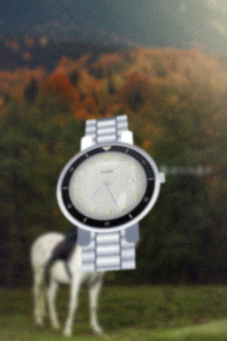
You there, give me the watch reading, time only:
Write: 7:26
